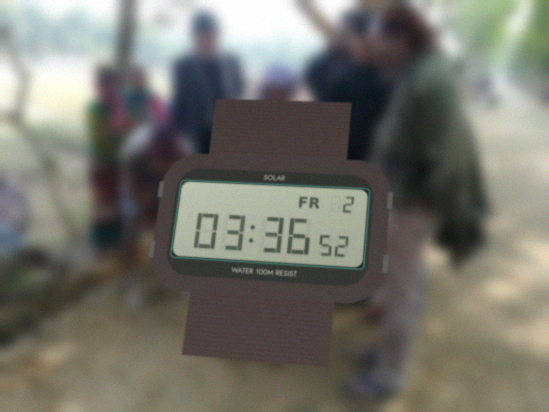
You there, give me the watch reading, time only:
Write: 3:36:52
